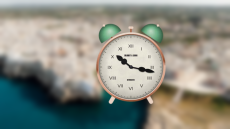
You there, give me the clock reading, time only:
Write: 10:17
